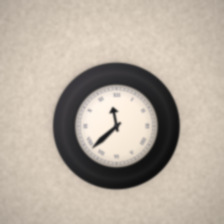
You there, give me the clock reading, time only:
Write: 11:38
